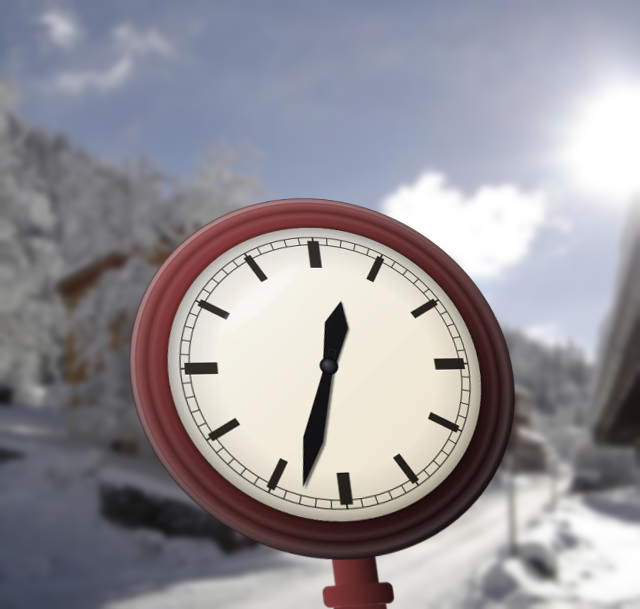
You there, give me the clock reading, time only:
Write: 12:33
